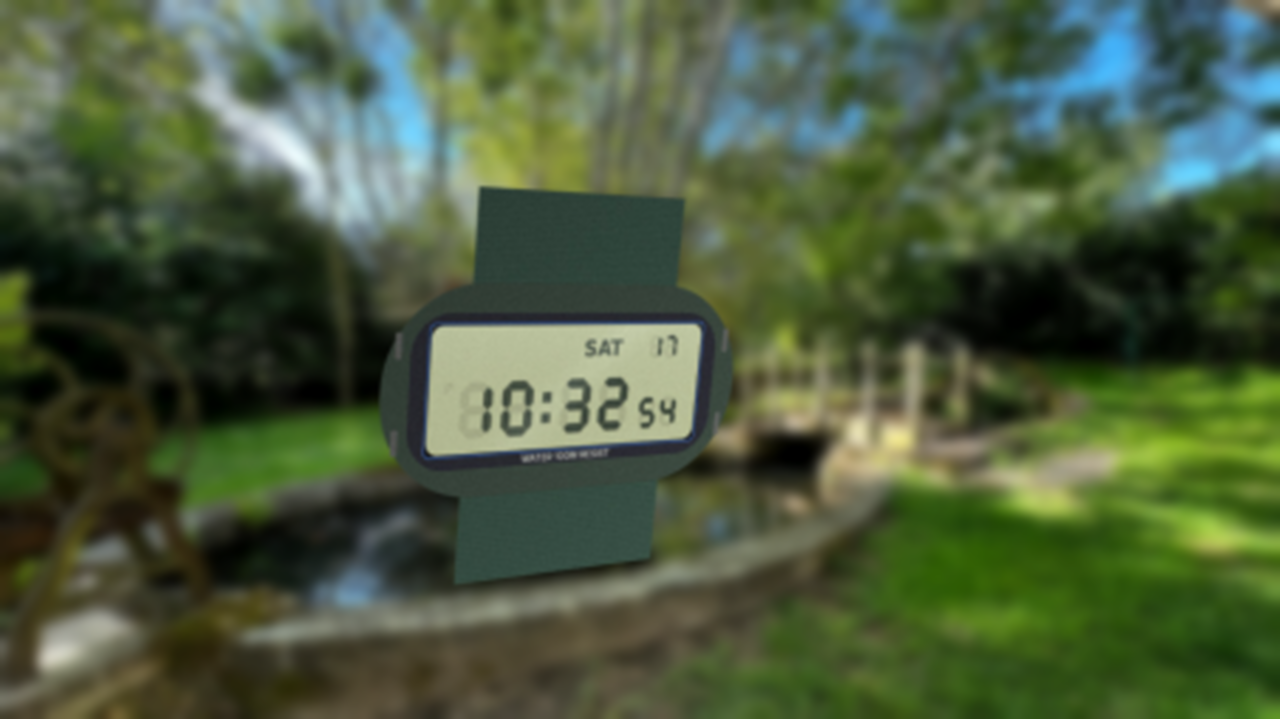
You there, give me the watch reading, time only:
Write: 10:32:54
